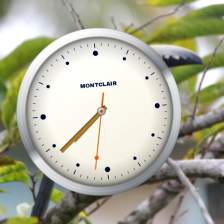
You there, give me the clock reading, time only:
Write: 7:38:32
